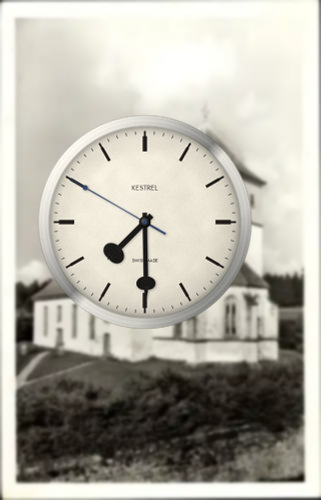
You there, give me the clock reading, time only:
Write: 7:29:50
